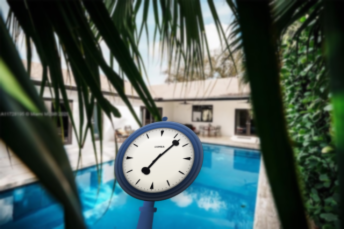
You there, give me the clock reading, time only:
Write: 7:07
